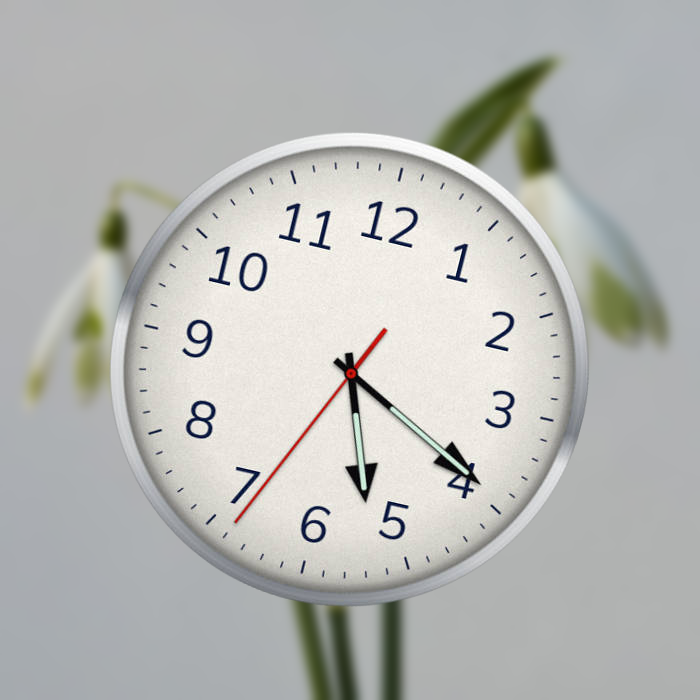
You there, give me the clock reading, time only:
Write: 5:19:34
